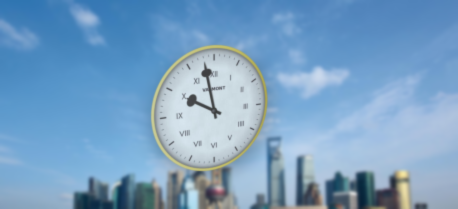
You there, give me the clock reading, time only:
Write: 9:58
